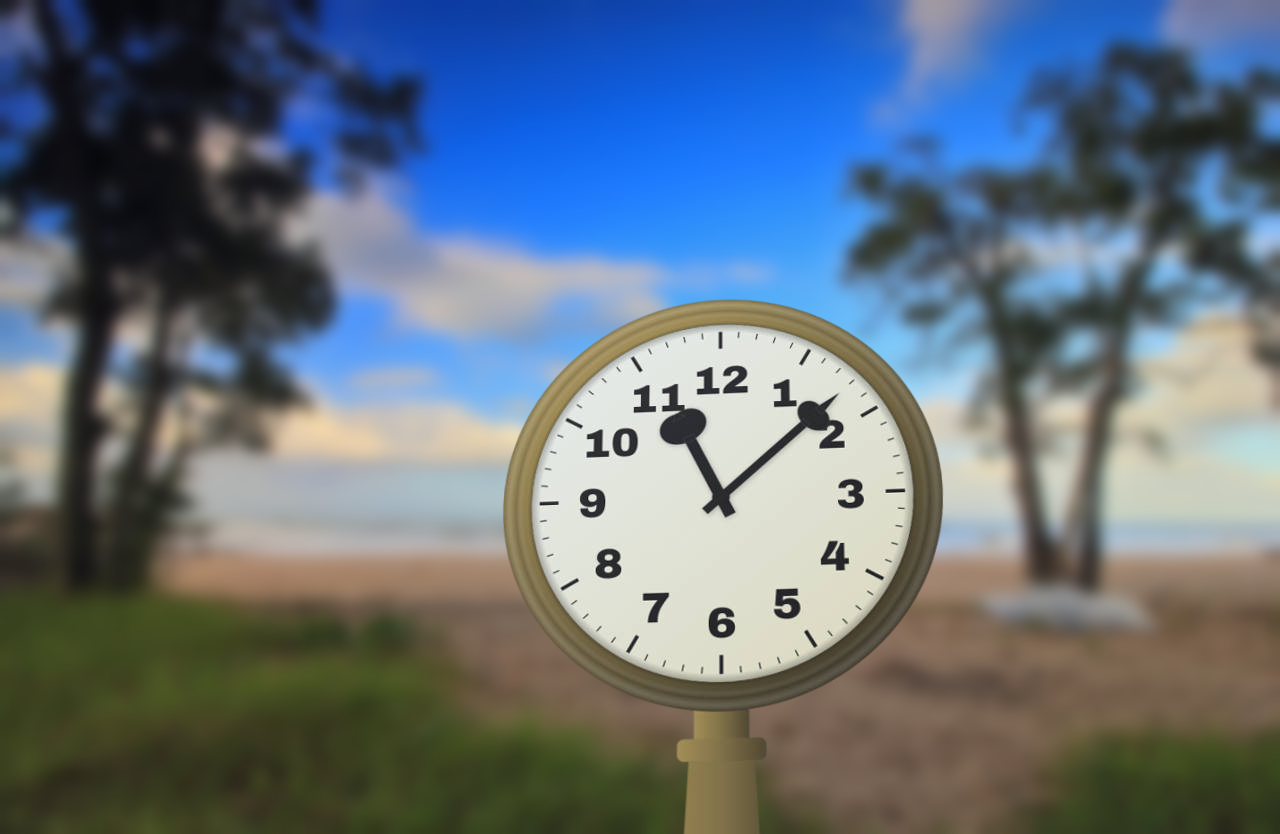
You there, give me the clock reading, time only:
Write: 11:08
